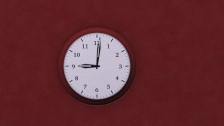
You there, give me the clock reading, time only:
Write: 9:01
